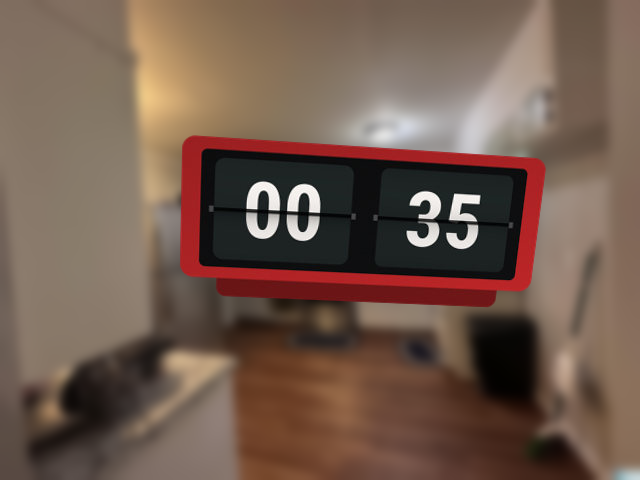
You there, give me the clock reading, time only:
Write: 0:35
